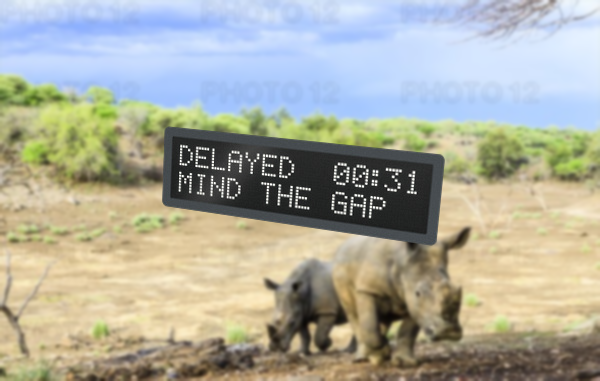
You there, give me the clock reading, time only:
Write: 0:31
